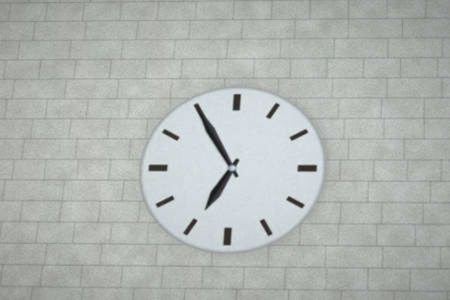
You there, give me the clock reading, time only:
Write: 6:55
